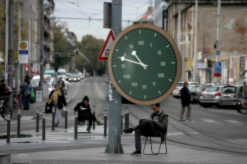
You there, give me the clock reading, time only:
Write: 10:48
